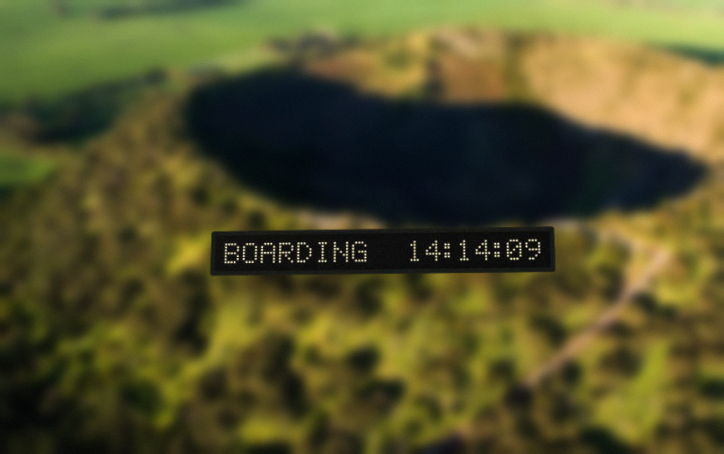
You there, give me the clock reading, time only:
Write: 14:14:09
